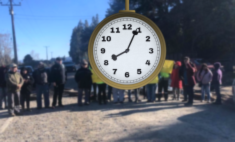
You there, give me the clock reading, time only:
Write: 8:04
